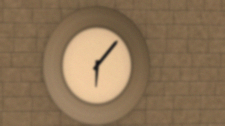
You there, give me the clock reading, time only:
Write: 6:07
